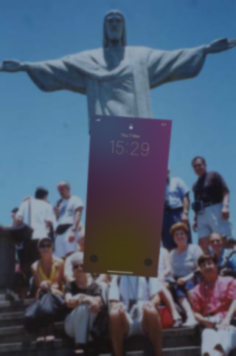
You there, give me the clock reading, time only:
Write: 15:29
